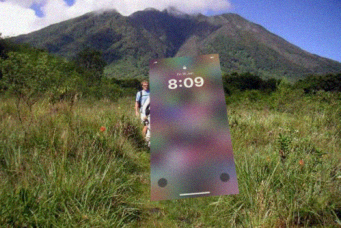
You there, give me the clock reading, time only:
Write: 8:09
